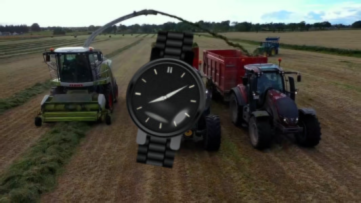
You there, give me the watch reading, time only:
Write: 8:09
